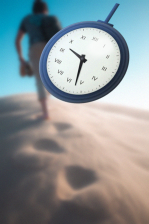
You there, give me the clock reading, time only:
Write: 9:27
